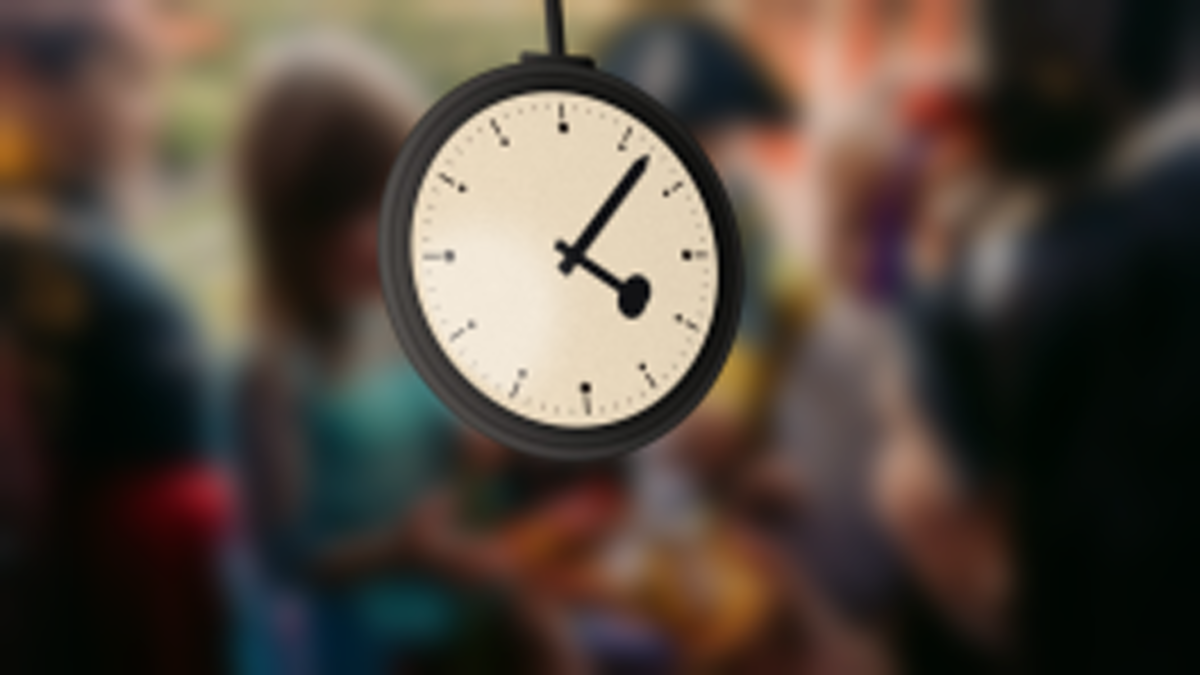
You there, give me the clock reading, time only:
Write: 4:07
